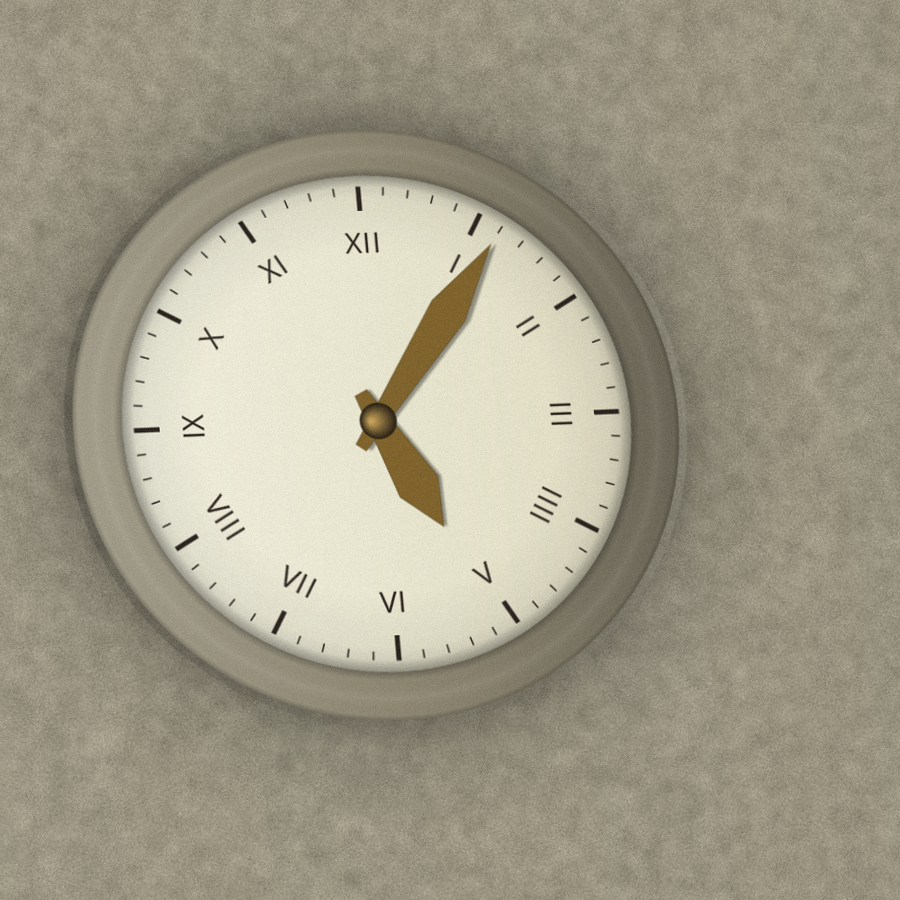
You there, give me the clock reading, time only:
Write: 5:06
